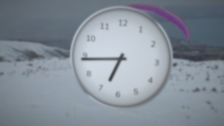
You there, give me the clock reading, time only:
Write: 6:44
